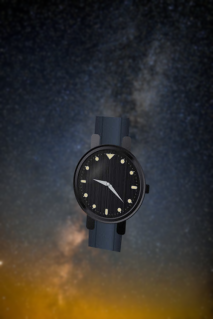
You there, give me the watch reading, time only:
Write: 9:22
